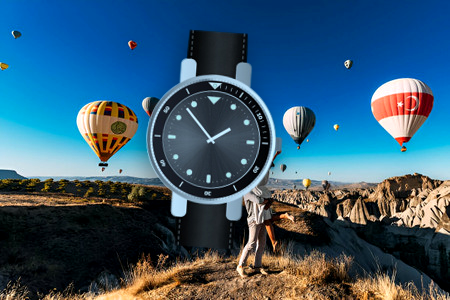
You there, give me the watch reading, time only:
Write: 1:53
